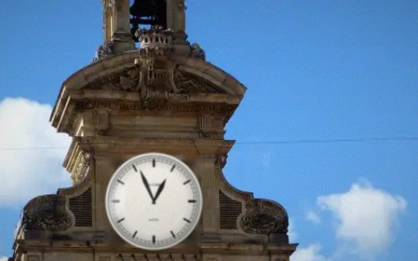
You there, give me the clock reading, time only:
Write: 12:56
